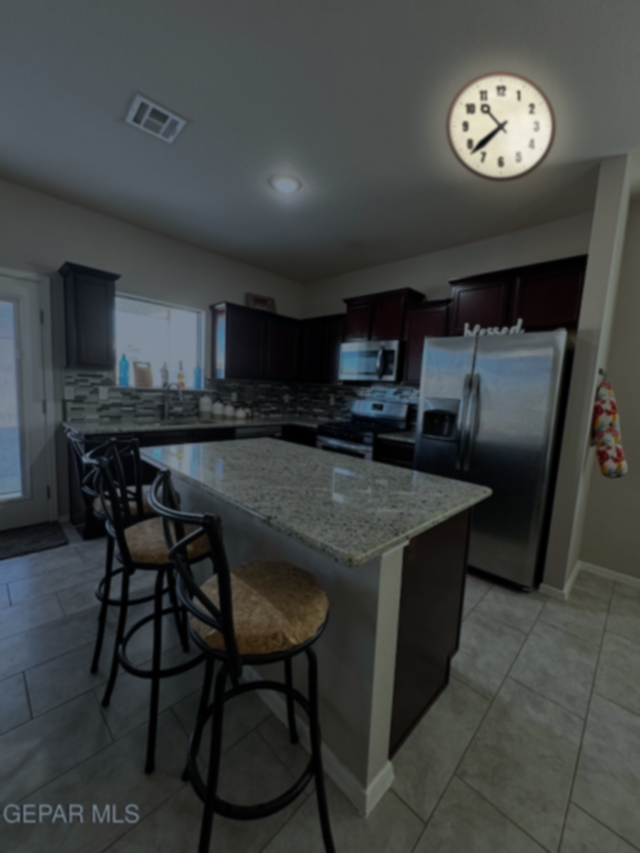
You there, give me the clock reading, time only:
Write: 10:38
